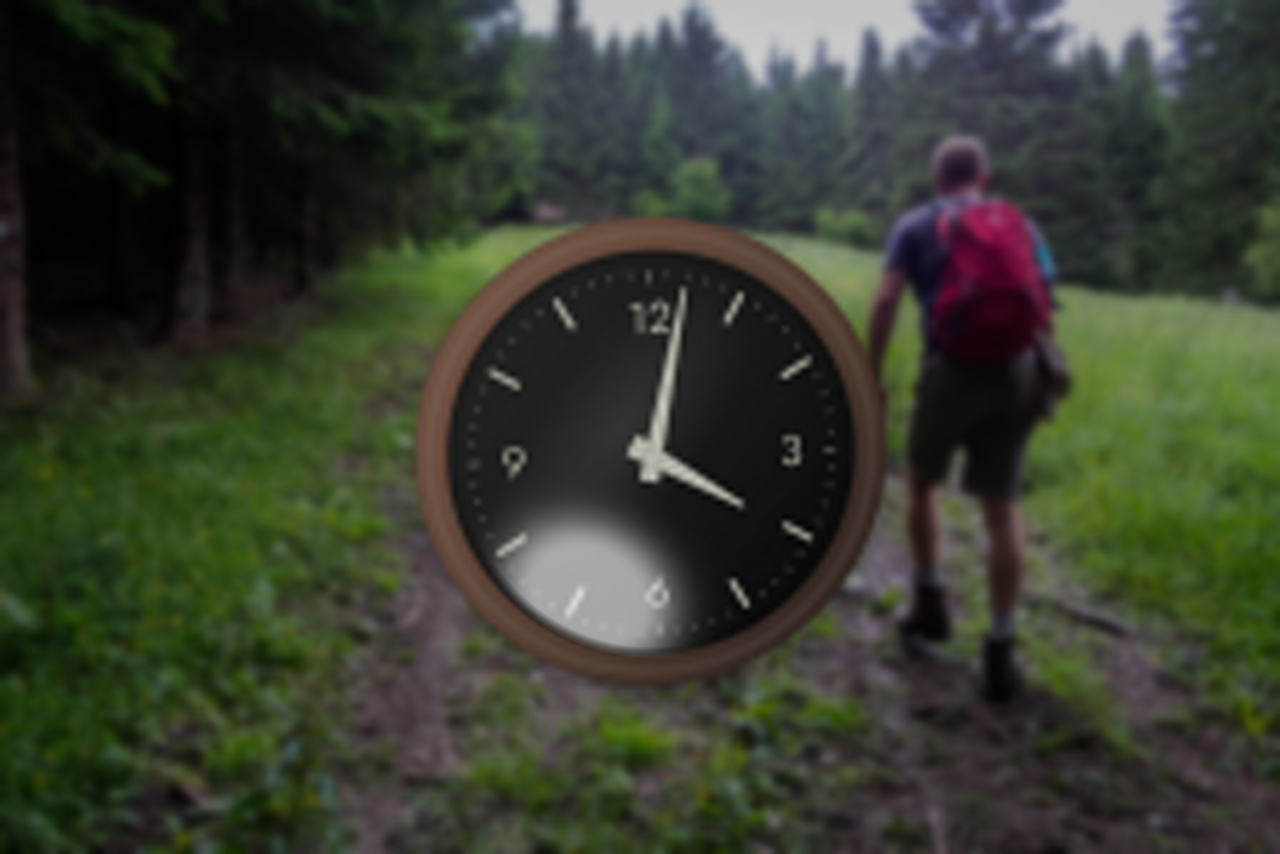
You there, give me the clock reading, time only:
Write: 4:02
